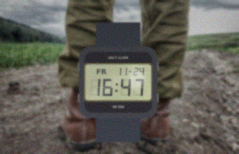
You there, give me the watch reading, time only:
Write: 16:47
